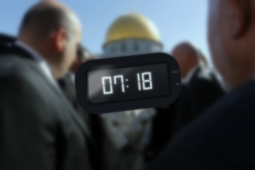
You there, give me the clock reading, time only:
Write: 7:18
